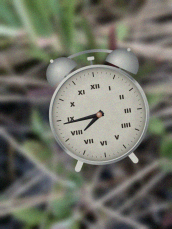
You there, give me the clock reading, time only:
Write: 7:44
